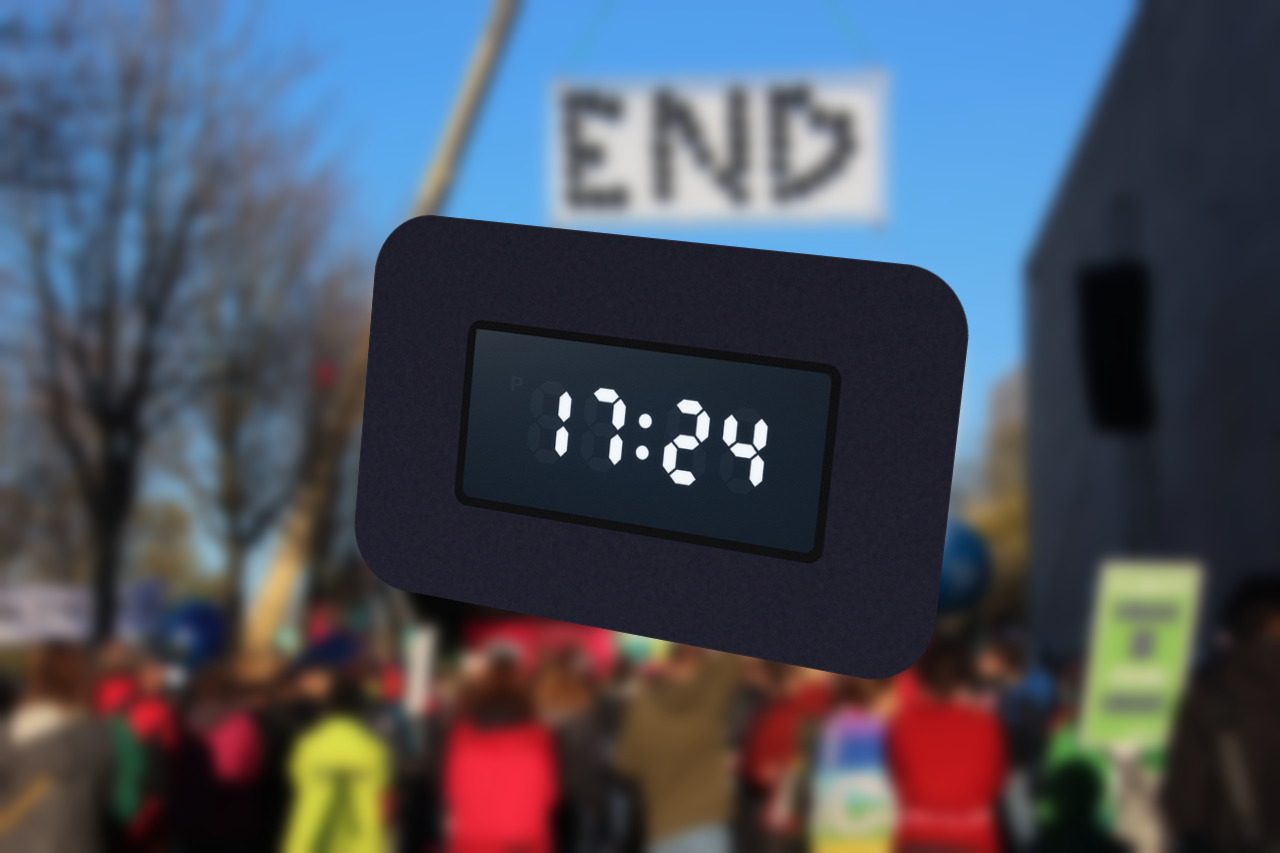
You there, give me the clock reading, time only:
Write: 17:24
